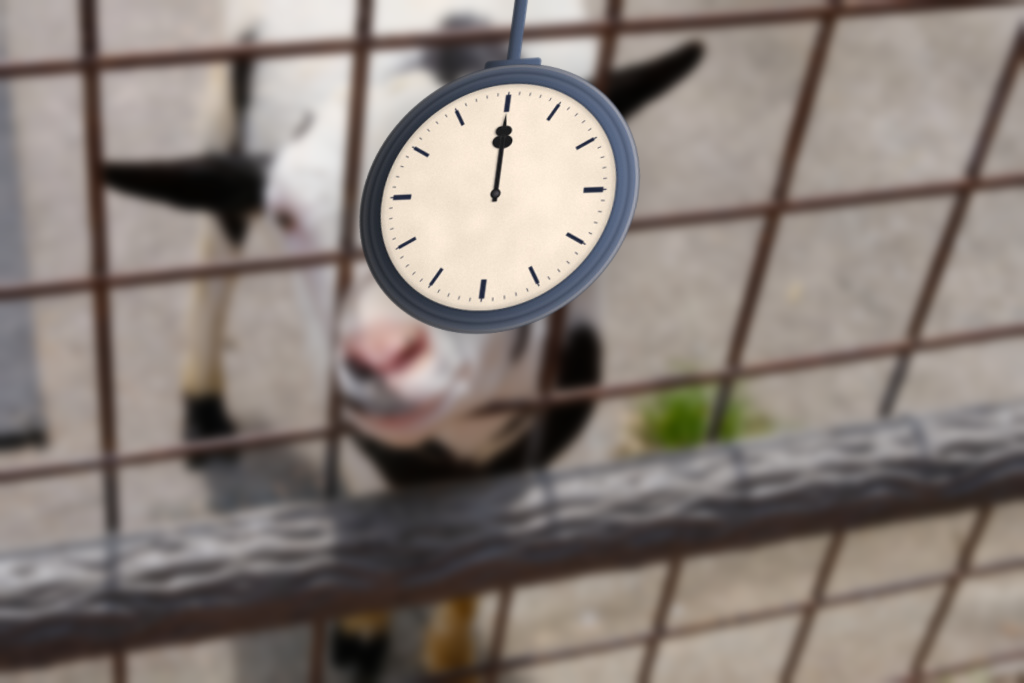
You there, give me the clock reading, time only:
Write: 12:00
